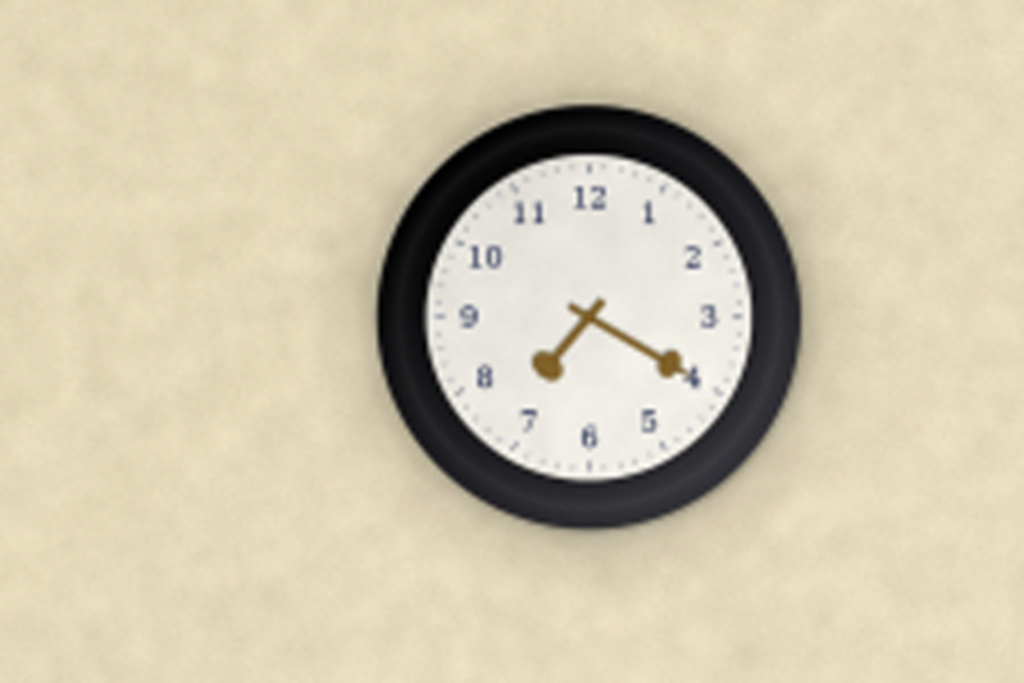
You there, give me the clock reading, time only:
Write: 7:20
